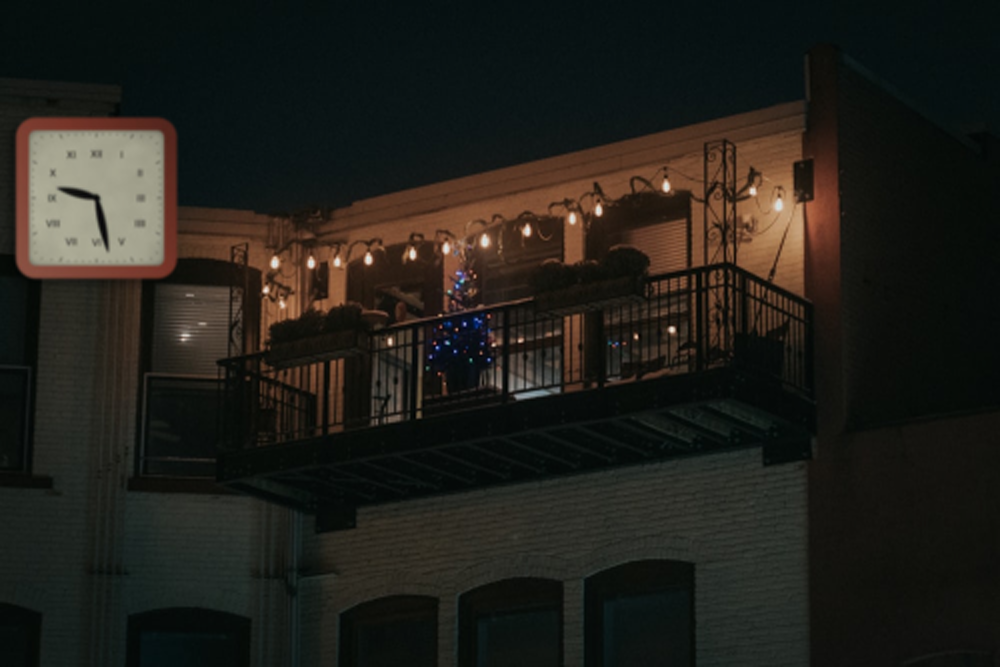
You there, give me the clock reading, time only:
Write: 9:28
